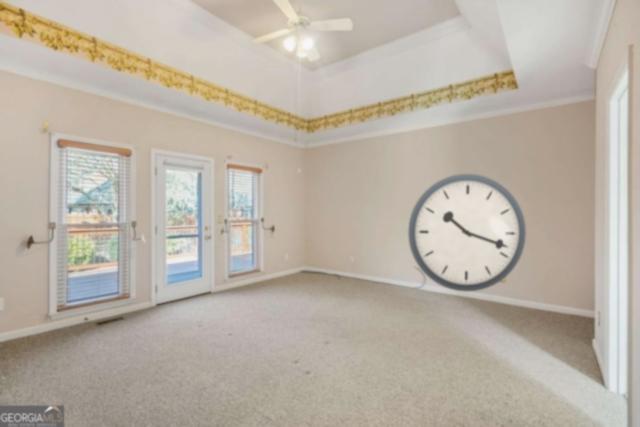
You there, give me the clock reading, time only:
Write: 10:18
